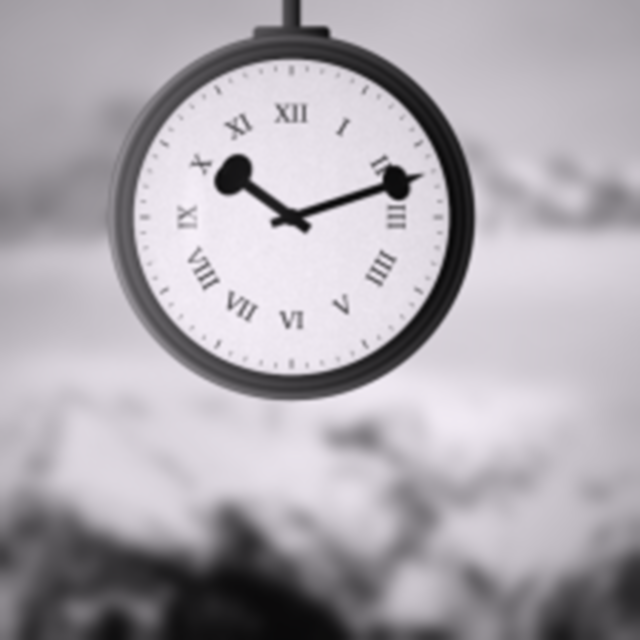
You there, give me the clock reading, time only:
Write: 10:12
